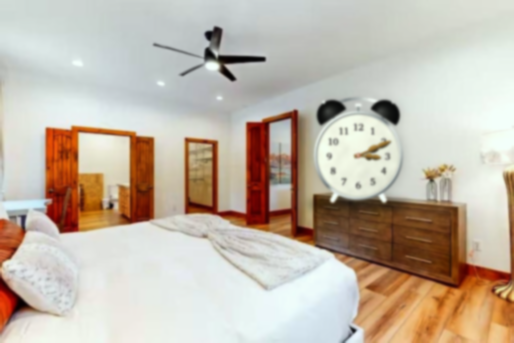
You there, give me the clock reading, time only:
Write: 3:11
